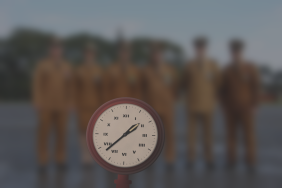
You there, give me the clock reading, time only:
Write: 1:38
